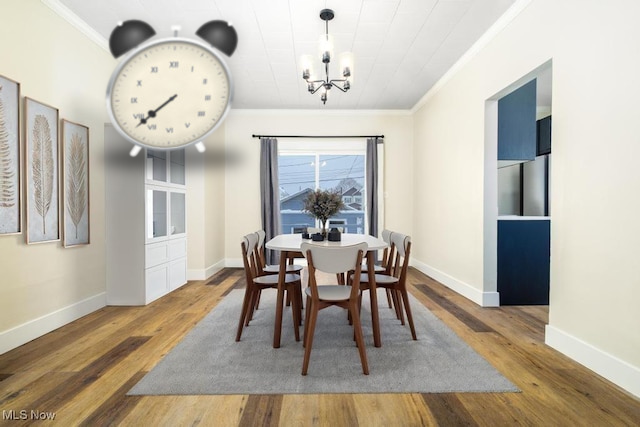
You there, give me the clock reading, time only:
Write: 7:38
